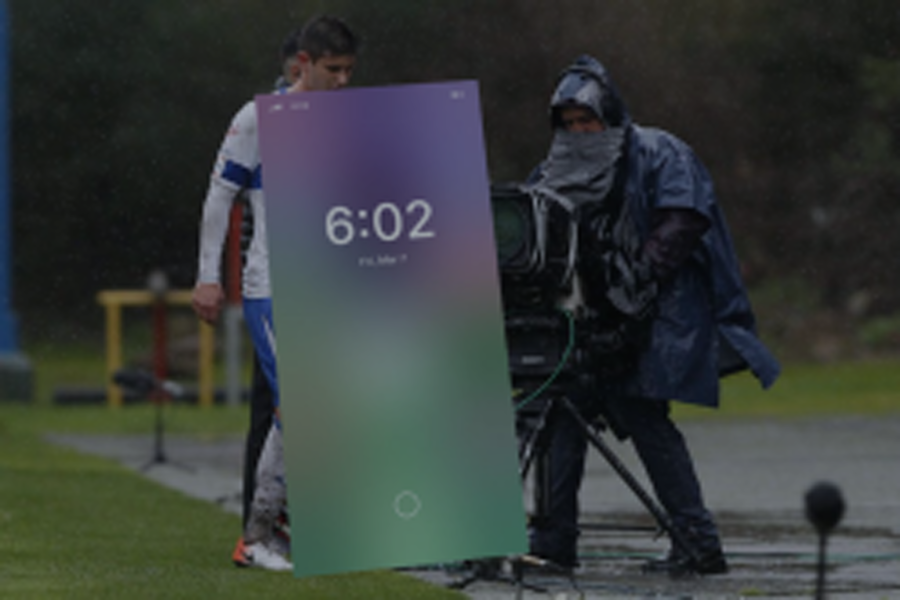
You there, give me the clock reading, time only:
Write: 6:02
